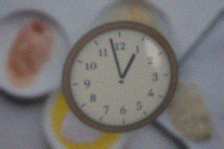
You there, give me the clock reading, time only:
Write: 12:58
